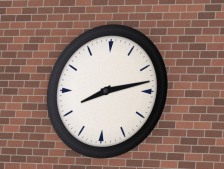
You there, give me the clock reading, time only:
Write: 8:13
